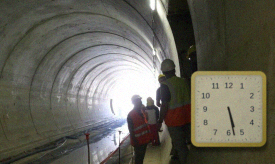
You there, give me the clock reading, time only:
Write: 5:28
